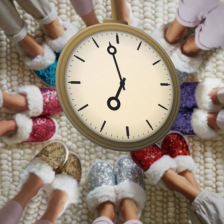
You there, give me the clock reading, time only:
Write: 6:58
